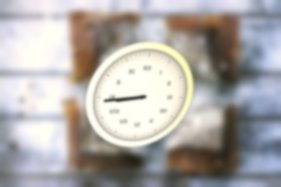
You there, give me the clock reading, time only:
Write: 8:44
